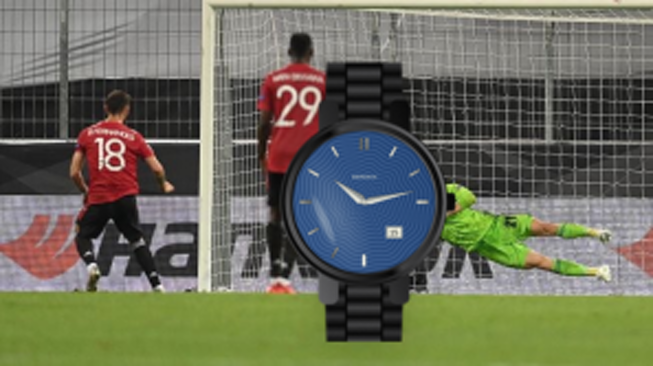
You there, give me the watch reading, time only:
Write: 10:13
